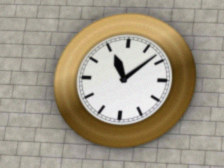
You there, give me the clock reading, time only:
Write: 11:08
